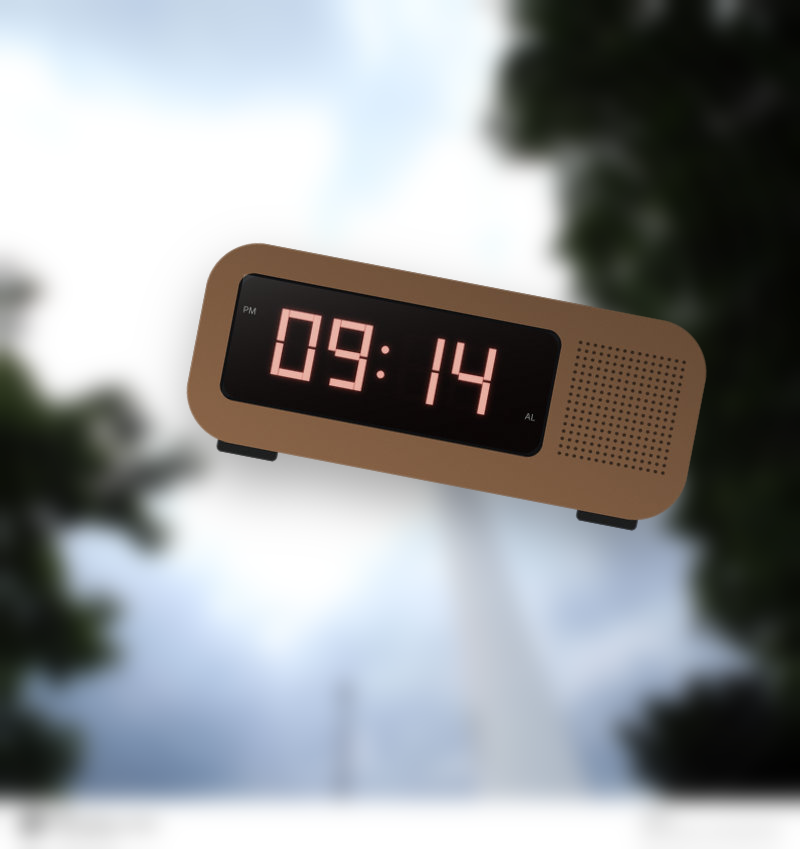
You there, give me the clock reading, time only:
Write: 9:14
